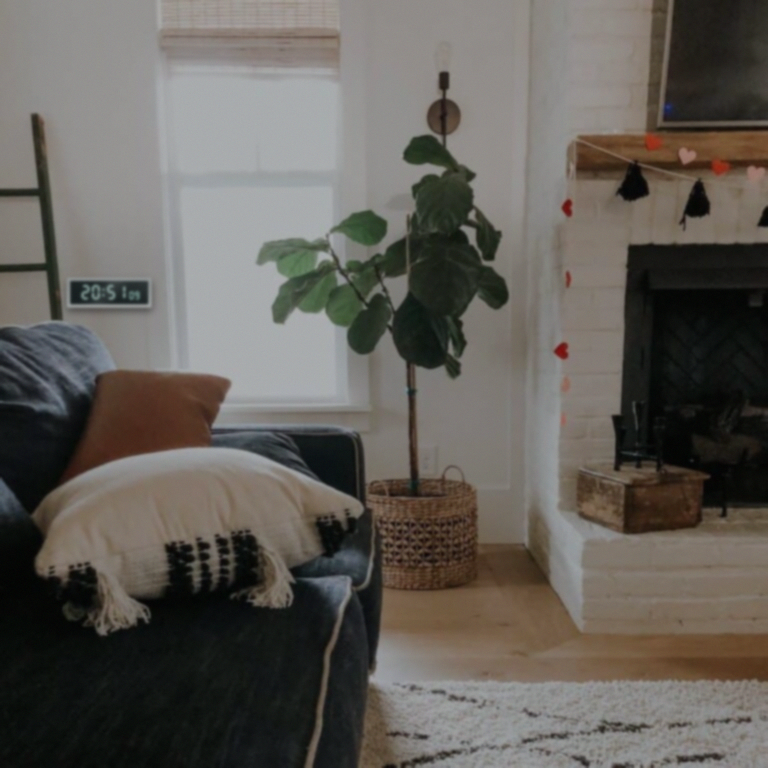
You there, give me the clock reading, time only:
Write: 20:51
